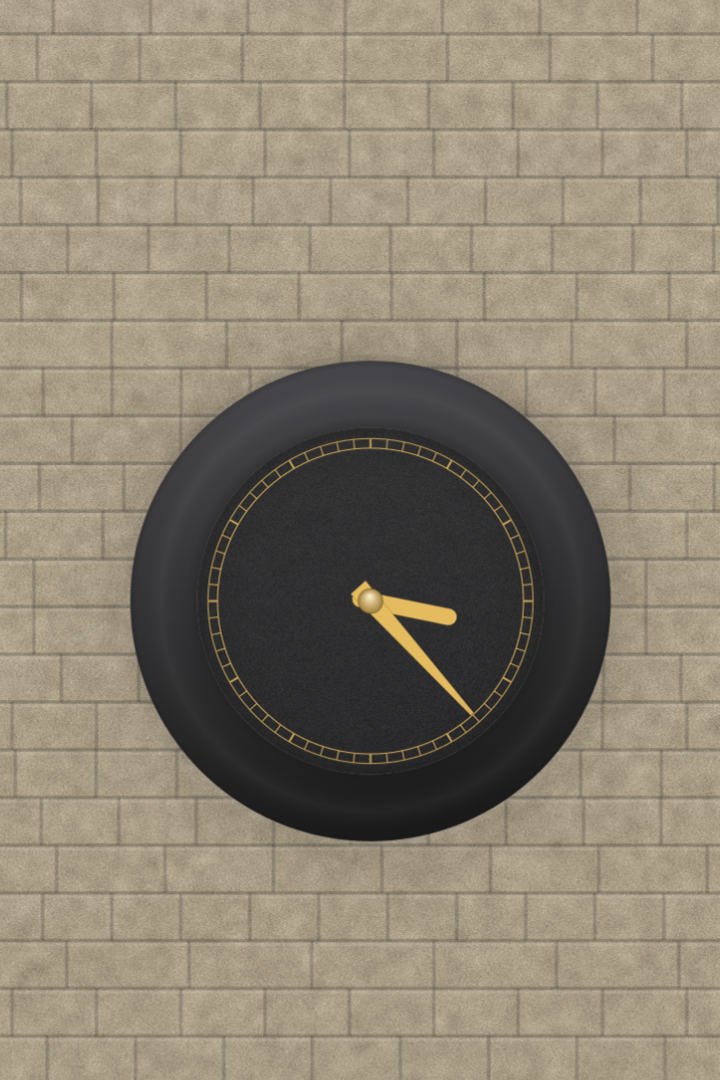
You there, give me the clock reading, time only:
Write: 3:23
